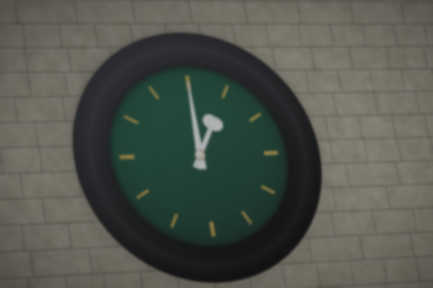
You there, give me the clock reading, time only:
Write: 1:00
